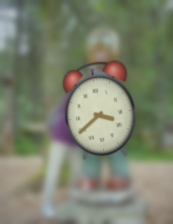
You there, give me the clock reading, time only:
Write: 3:40
